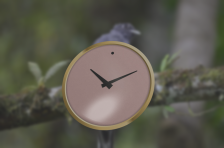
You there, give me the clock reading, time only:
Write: 10:10
